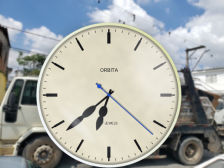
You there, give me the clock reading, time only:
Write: 6:38:22
